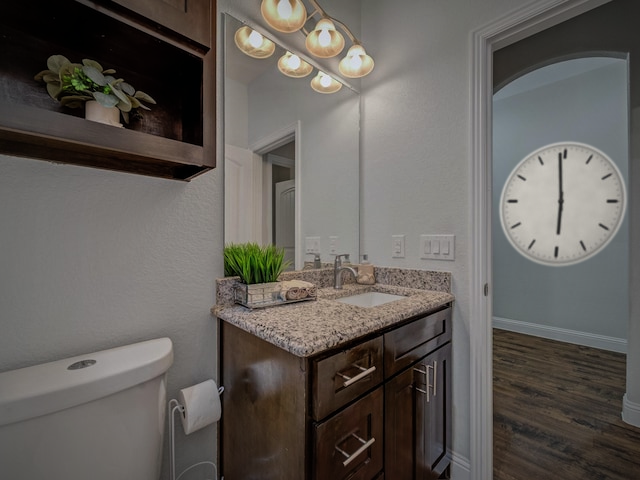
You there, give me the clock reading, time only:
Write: 5:59
